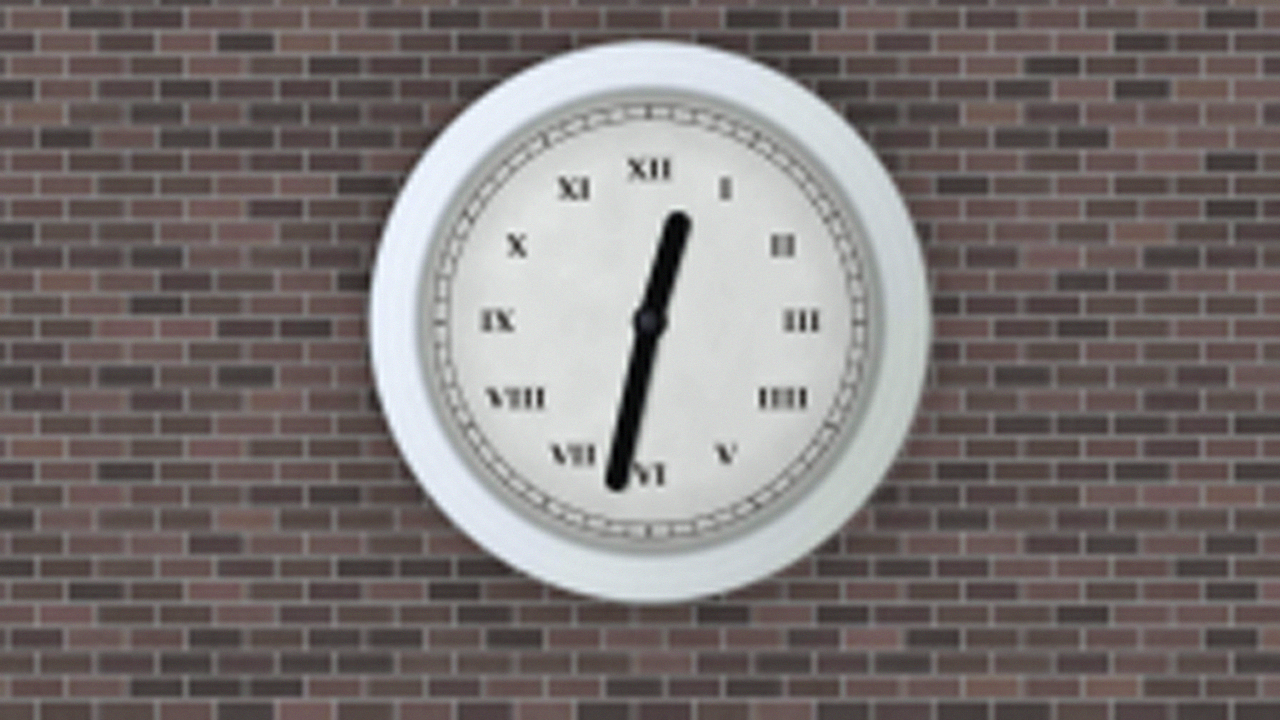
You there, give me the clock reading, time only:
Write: 12:32
